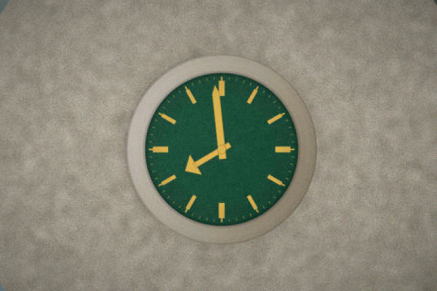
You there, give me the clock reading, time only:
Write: 7:59
